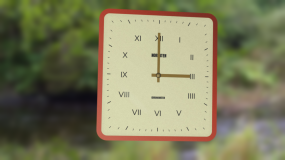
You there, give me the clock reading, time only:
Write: 3:00
